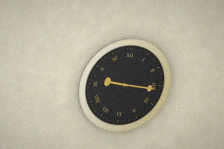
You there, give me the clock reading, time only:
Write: 9:16
